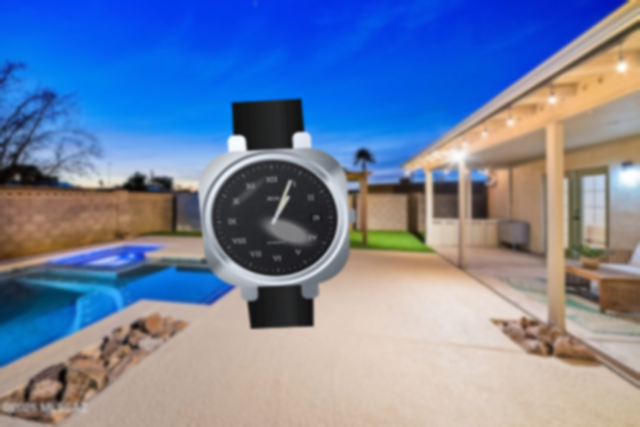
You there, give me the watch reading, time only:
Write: 1:04
